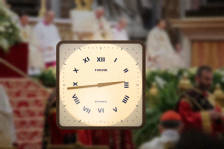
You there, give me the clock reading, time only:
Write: 2:44
